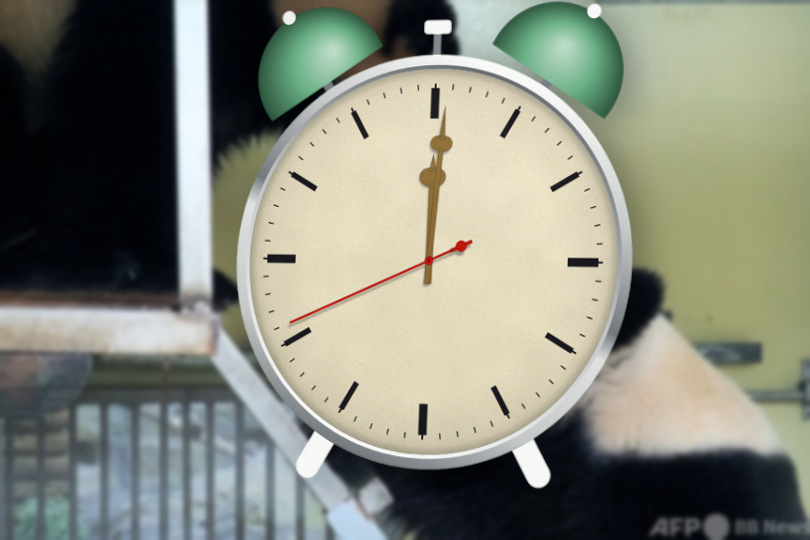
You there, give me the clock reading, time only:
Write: 12:00:41
